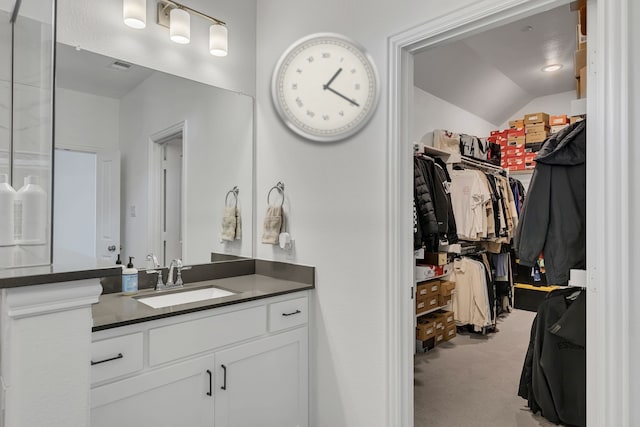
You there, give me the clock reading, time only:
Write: 1:20
